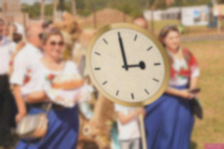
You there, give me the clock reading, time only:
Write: 3:00
